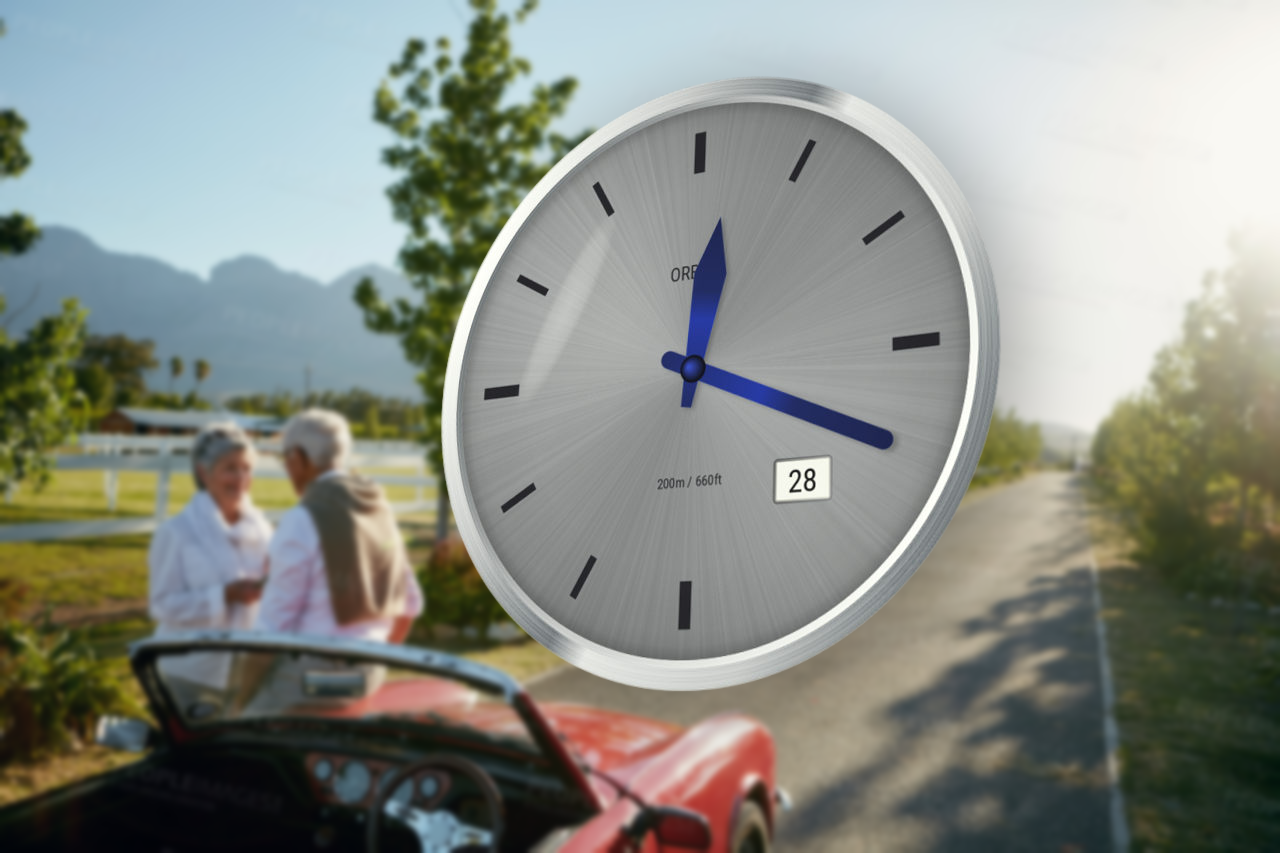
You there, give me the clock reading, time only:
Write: 12:19
